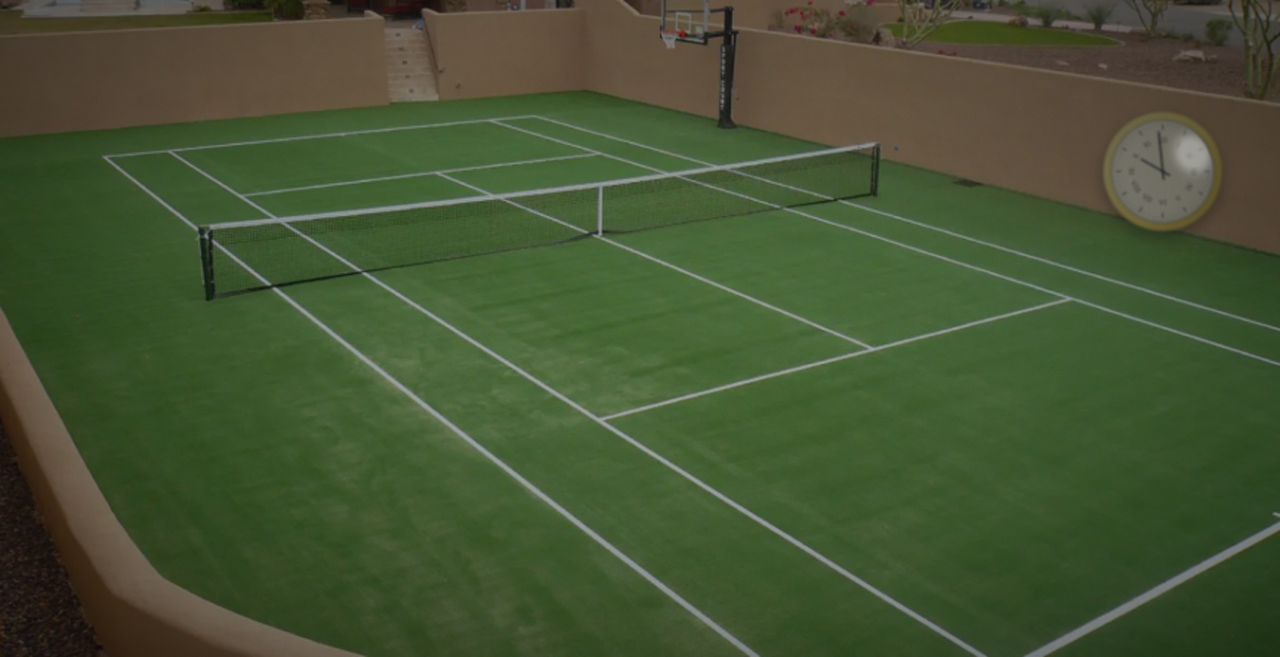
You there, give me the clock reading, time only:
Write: 9:59
